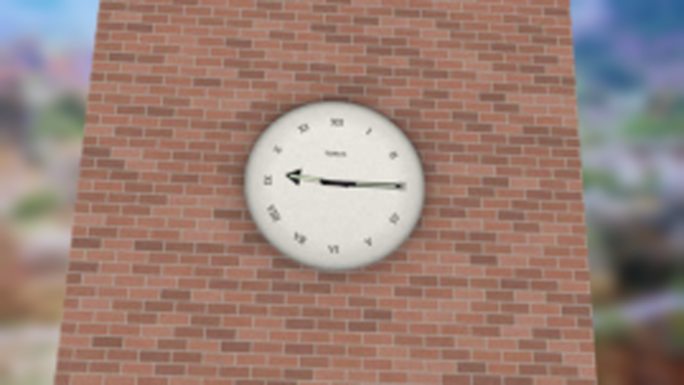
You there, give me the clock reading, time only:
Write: 9:15
